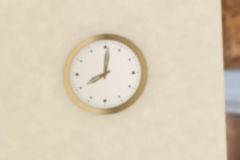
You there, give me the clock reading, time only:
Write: 8:01
